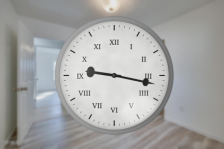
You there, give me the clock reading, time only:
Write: 9:17
